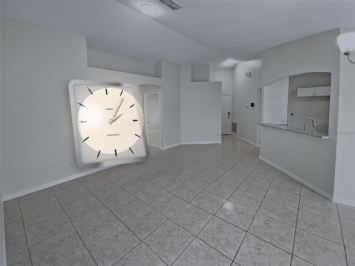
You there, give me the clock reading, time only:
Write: 2:06
